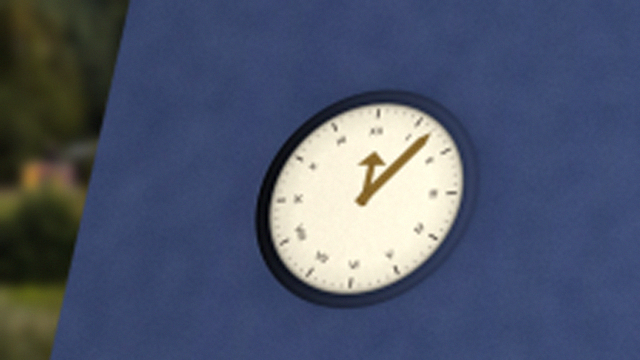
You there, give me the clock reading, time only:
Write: 12:07
